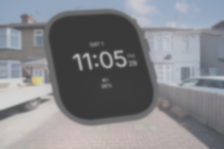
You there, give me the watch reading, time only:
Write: 11:05
